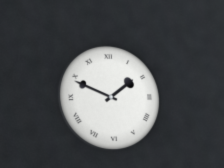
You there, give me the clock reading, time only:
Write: 1:49
